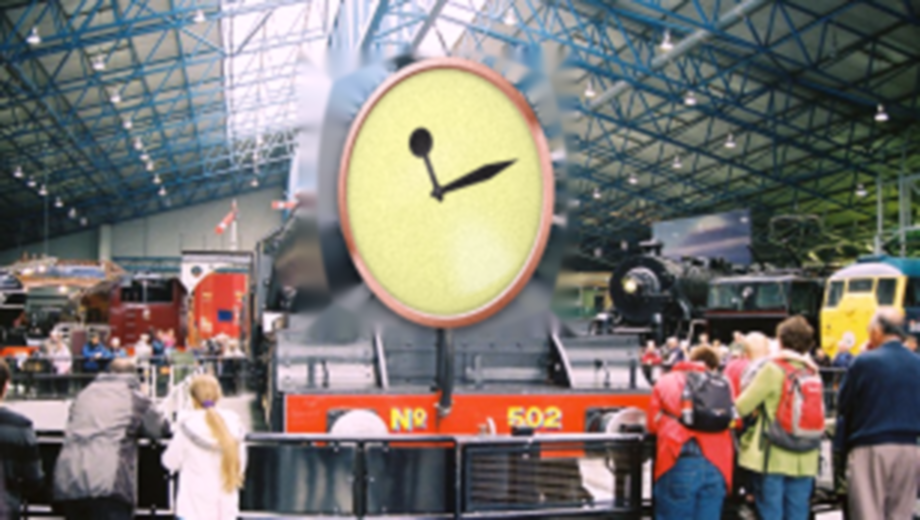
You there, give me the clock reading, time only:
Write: 11:12
